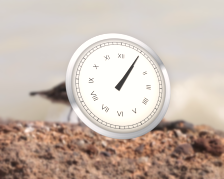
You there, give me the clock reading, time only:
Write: 1:05
